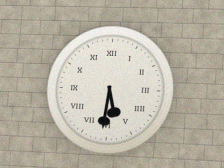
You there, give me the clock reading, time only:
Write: 5:31
